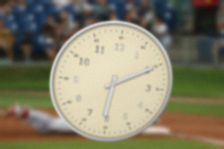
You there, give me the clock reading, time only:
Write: 6:10
